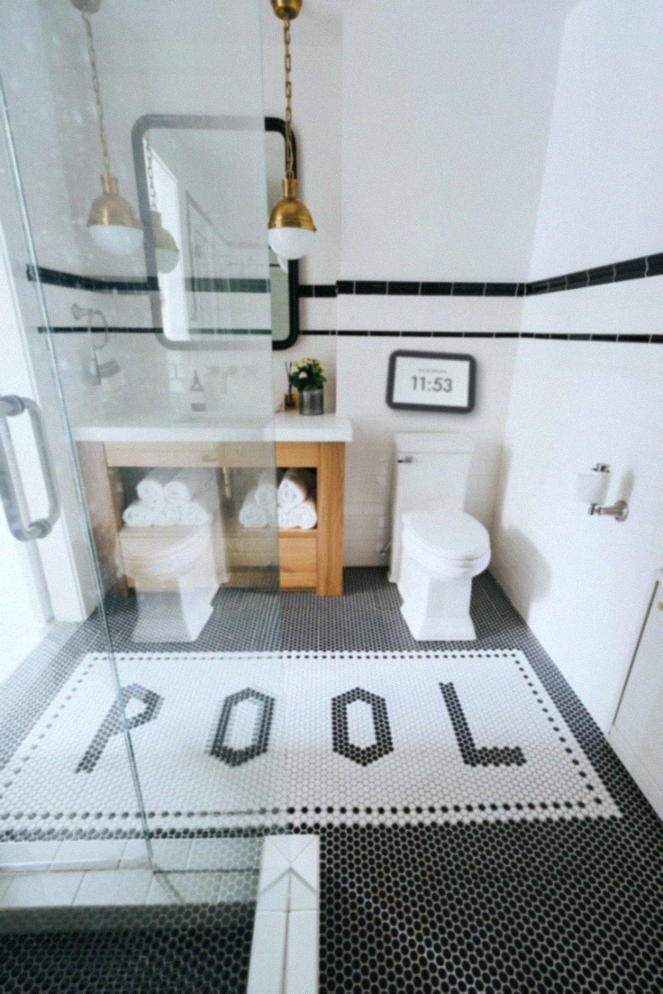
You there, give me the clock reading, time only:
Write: 11:53
